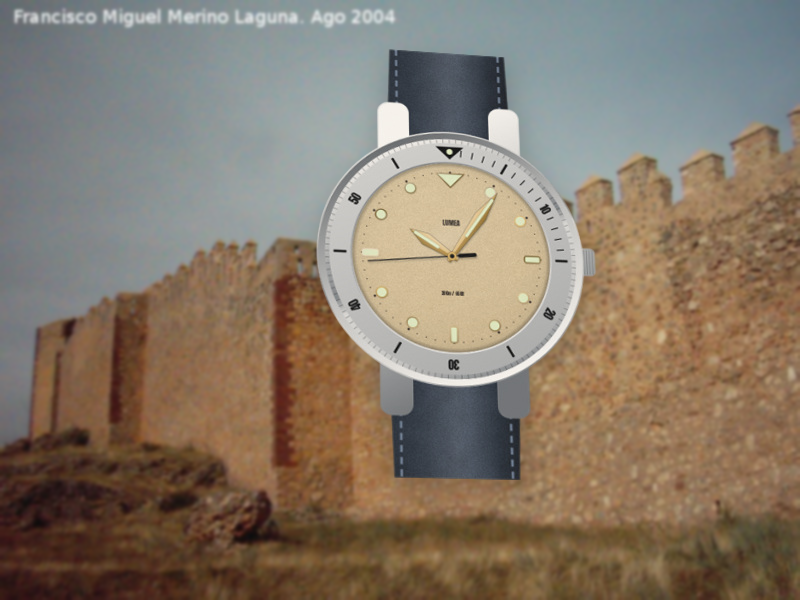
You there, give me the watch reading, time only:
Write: 10:05:44
